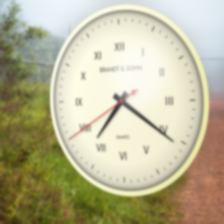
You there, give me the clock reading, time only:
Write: 7:20:40
